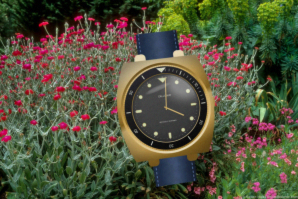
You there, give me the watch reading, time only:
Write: 4:01
